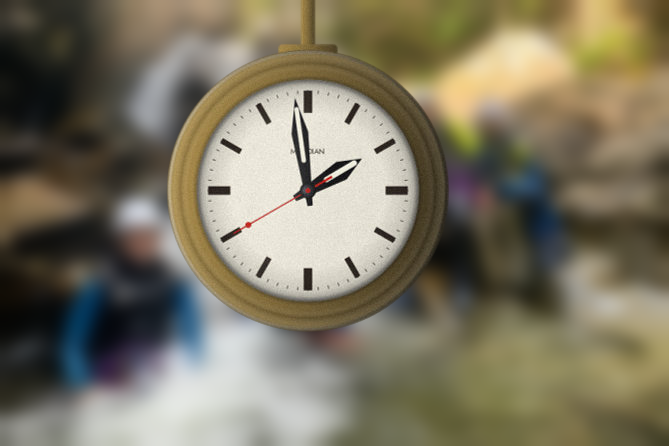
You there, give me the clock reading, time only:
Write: 1:58:40
